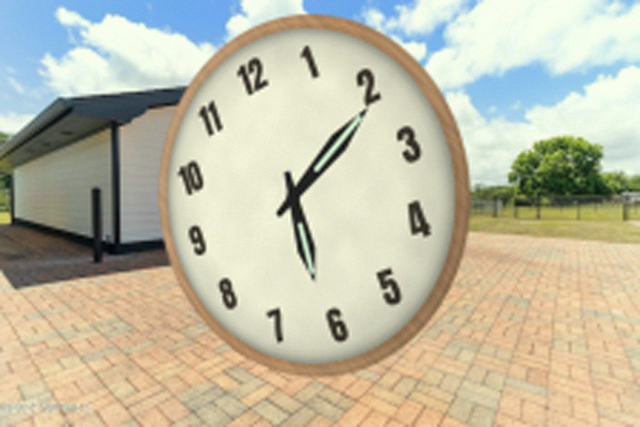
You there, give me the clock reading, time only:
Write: 6:11
